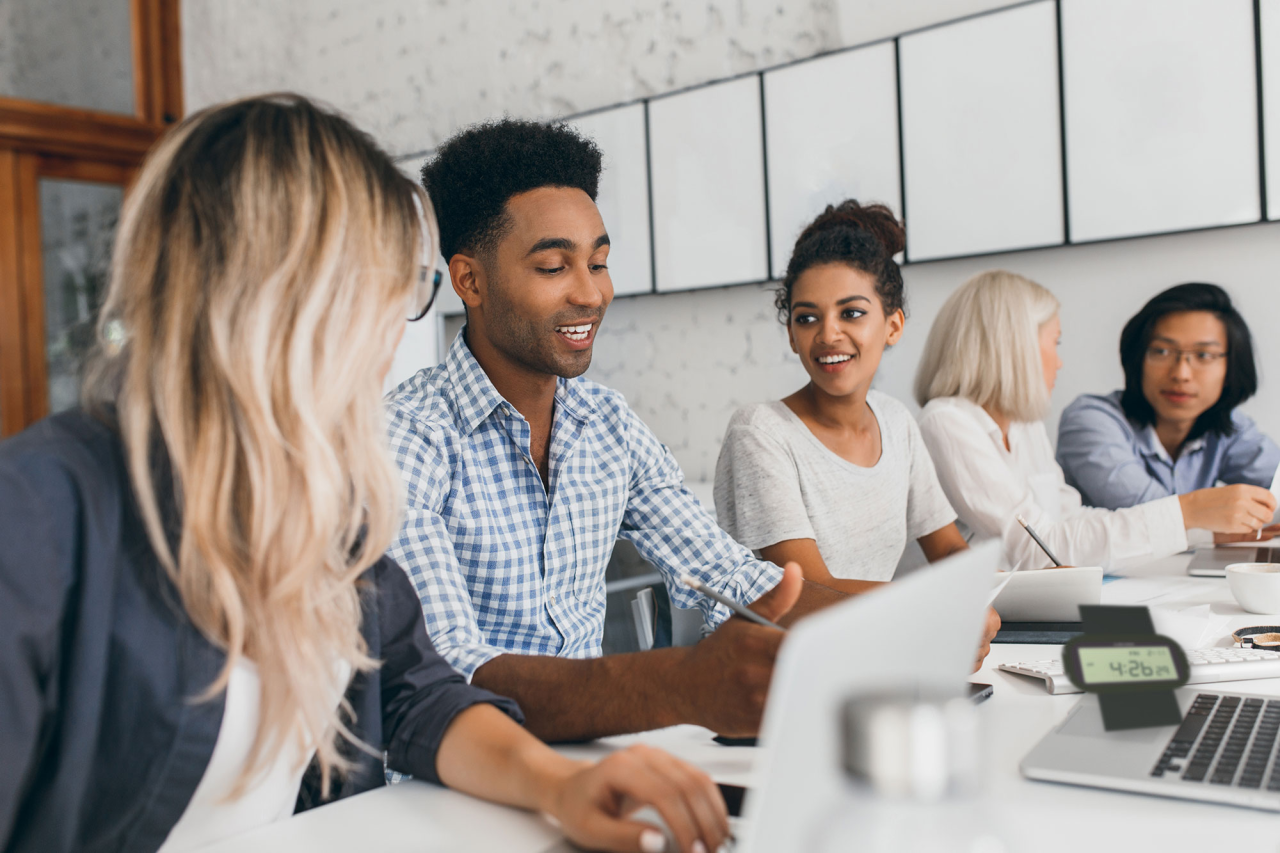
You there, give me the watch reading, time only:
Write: 4:26
